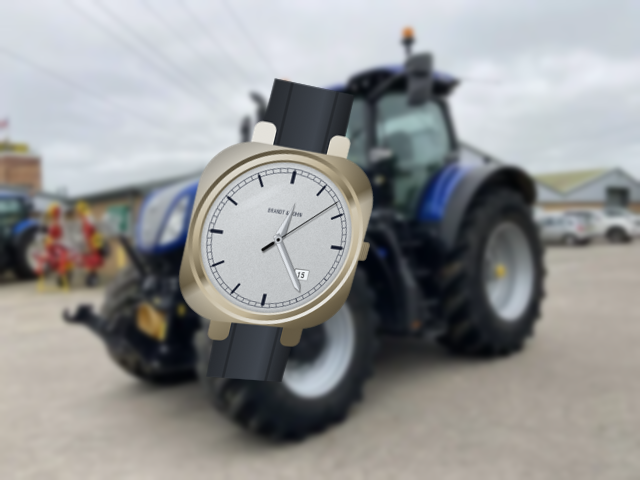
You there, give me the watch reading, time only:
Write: 12:24:08
